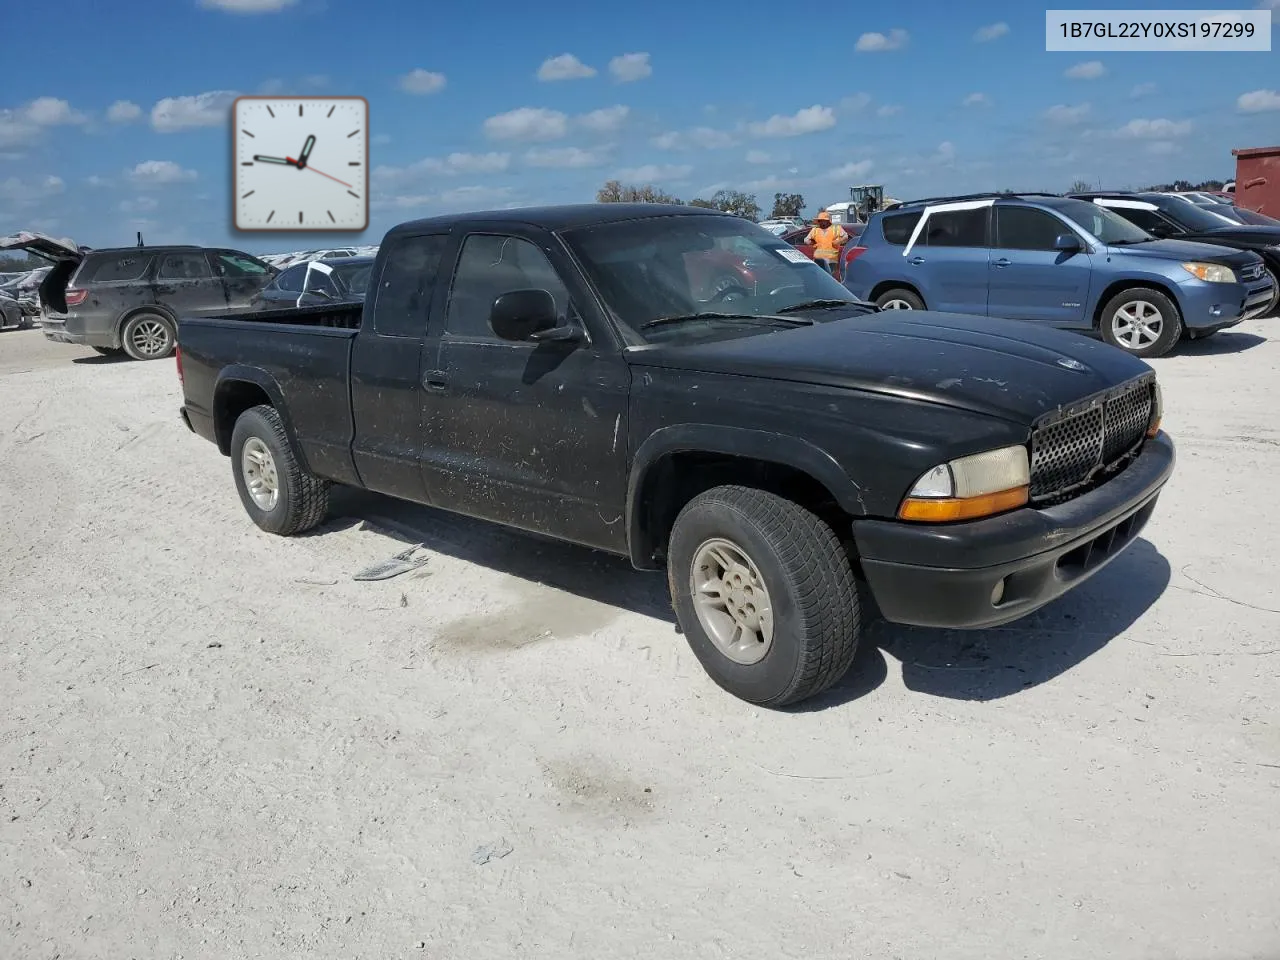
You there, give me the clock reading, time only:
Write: 12:46:19
